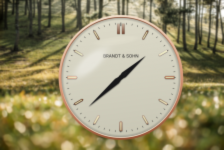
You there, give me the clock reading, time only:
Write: 1:38
